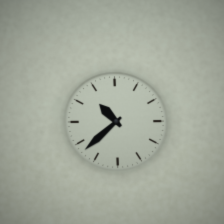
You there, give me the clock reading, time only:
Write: 10:38
